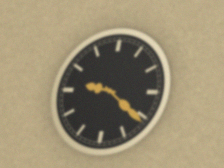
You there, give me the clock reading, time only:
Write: 9:21
